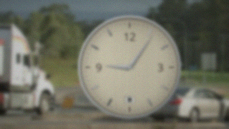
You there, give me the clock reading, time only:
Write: 9:06
